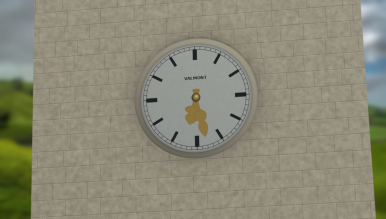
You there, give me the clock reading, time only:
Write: 6:28
